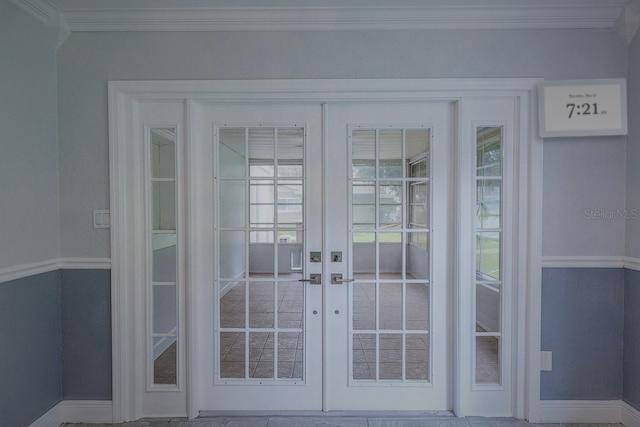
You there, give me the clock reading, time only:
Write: 7:21
